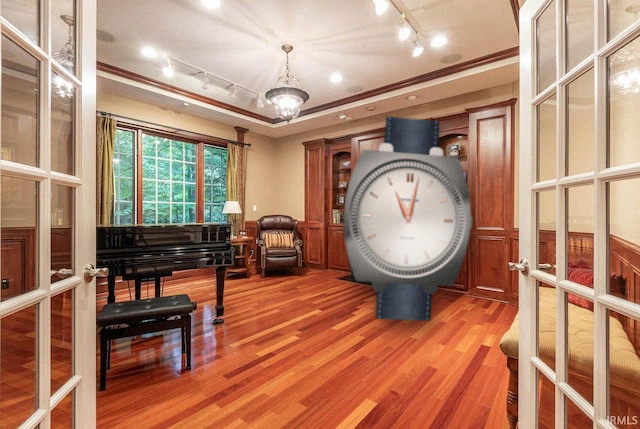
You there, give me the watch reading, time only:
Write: 11:02
